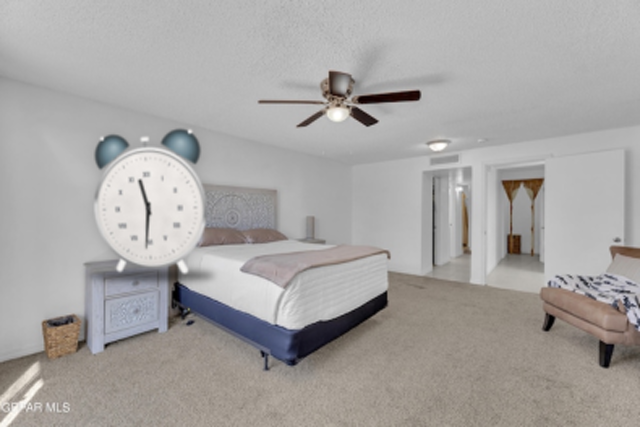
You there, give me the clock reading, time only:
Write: 11:31
